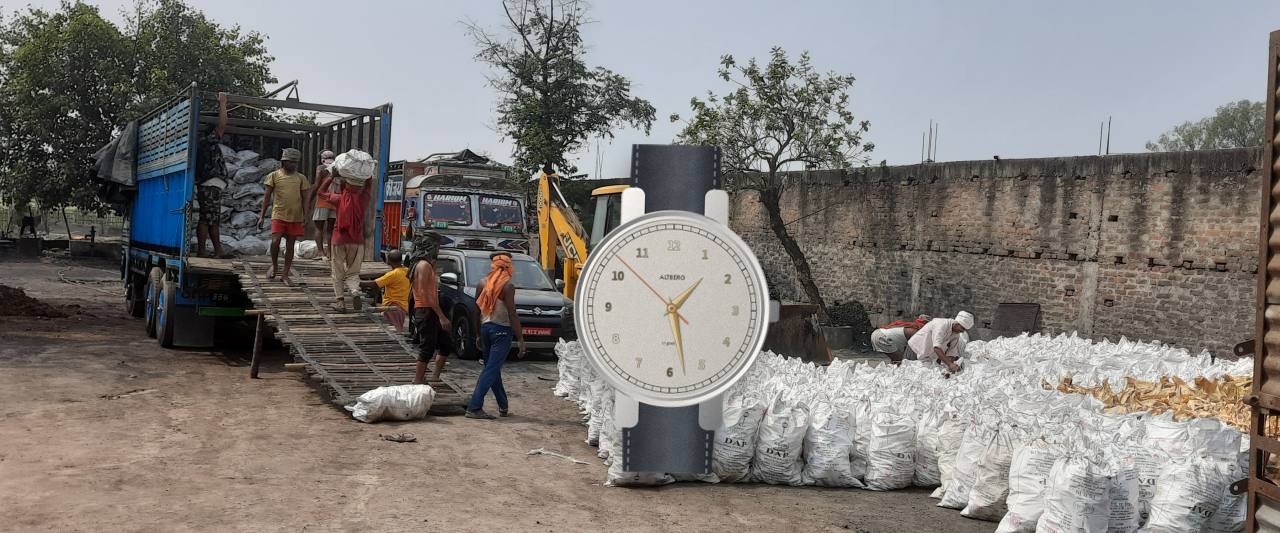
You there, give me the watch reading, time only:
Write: 1:27:52
